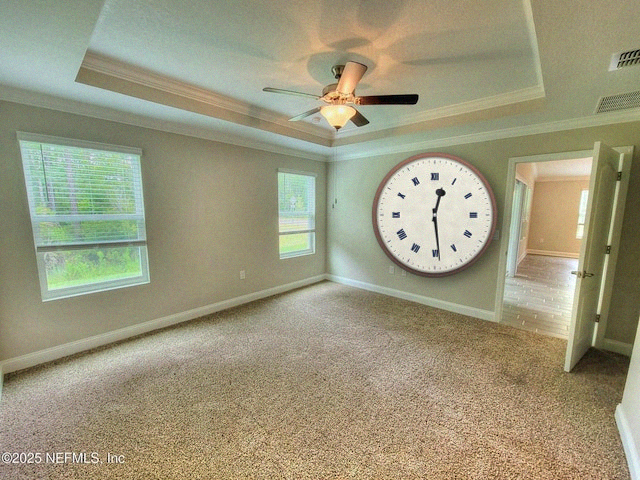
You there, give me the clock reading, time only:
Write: 12:29
